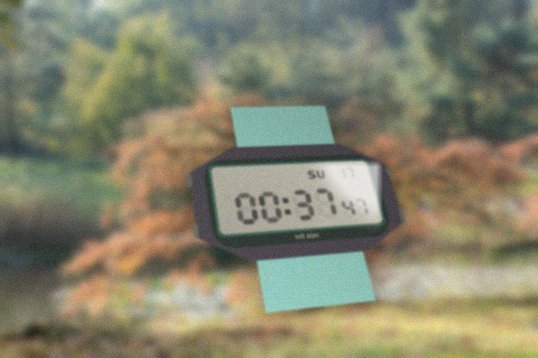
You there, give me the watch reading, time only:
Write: 0:37:47
